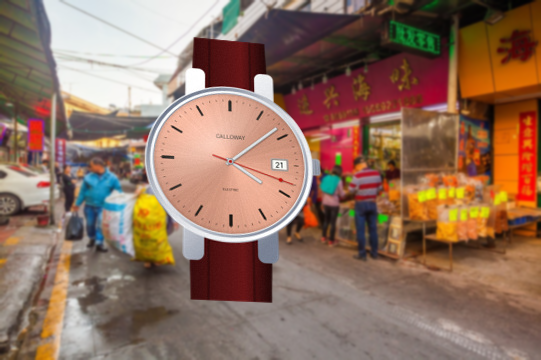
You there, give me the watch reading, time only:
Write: 4:08:18
